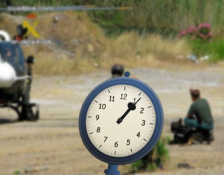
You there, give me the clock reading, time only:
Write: 1:06
